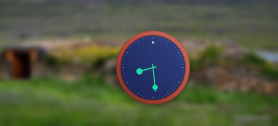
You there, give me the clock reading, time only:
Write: 8:29
